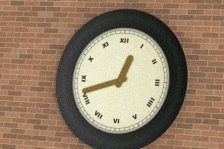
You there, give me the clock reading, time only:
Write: 12:42
